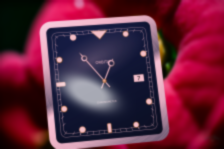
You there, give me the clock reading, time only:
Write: 12:54
